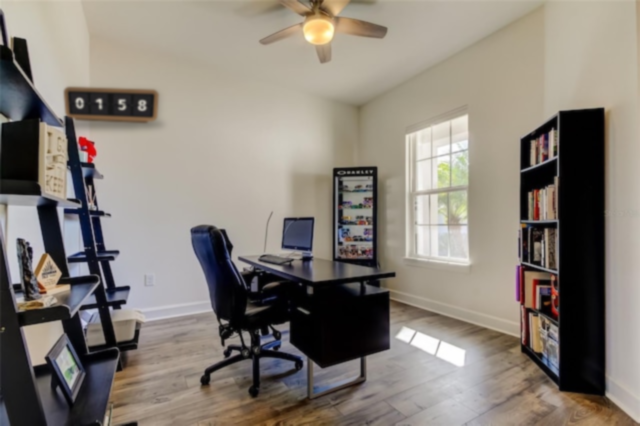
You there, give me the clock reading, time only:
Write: 1:58
